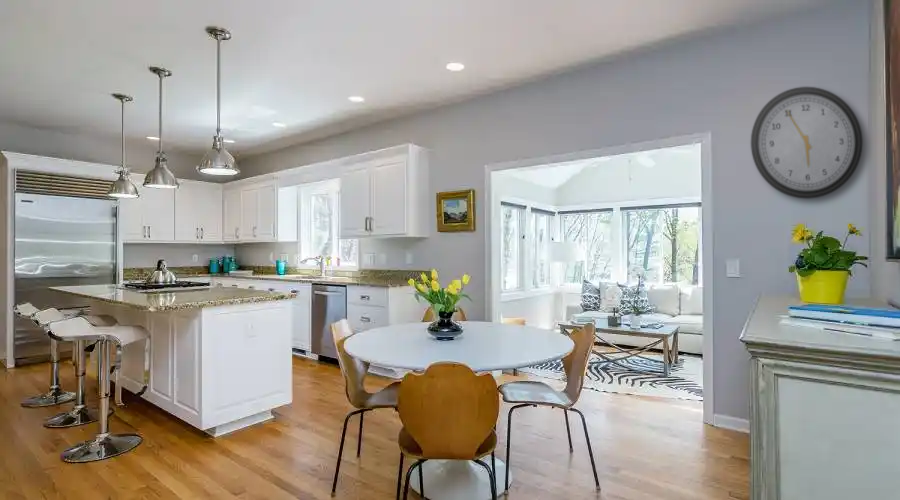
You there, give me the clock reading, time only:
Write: 5:55
